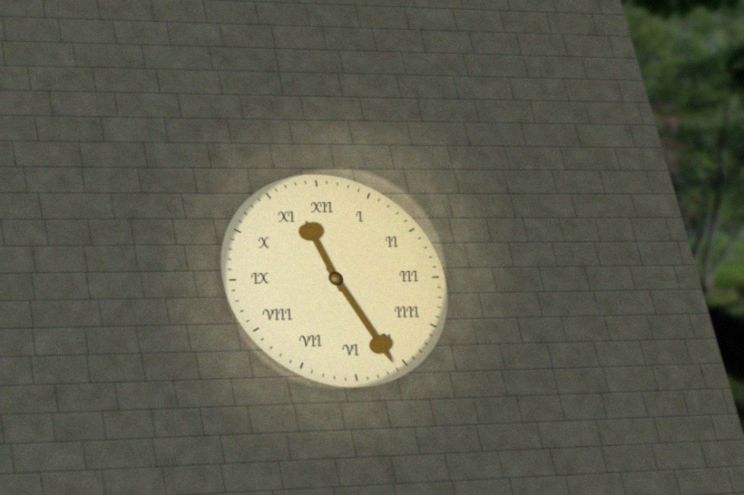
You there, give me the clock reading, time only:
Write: 11:26
